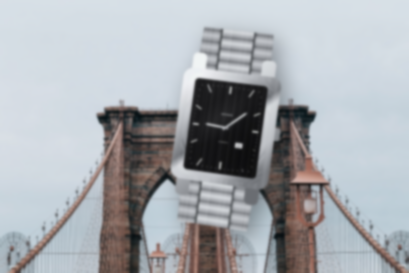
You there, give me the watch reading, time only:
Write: 9:08
